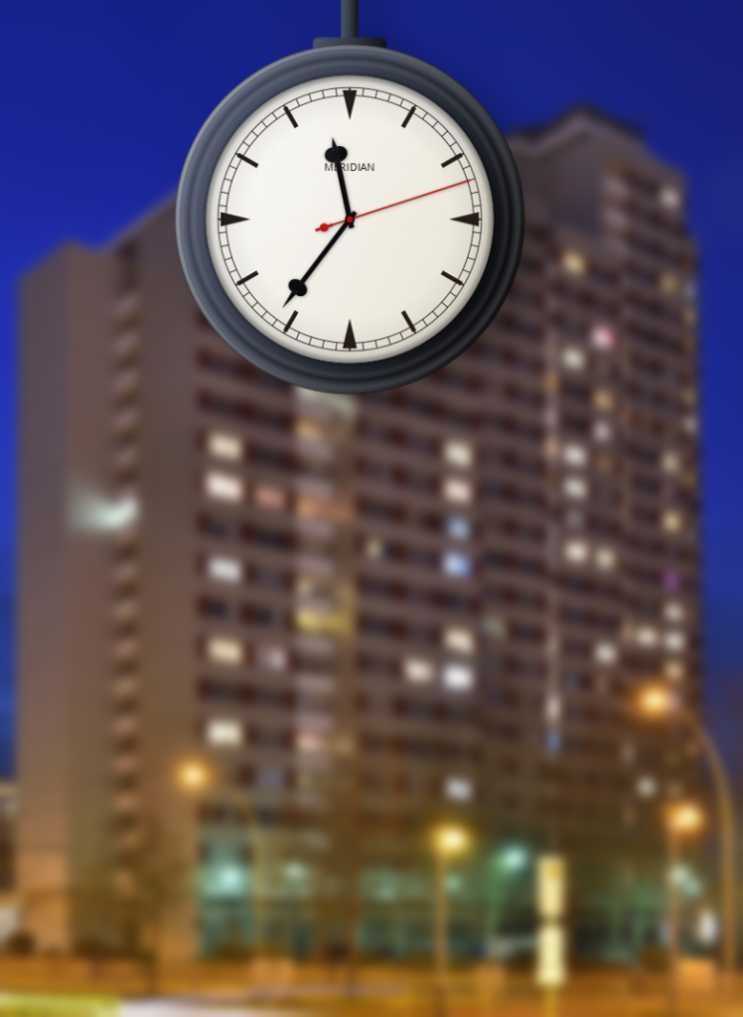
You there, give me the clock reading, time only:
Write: 11:36:12
